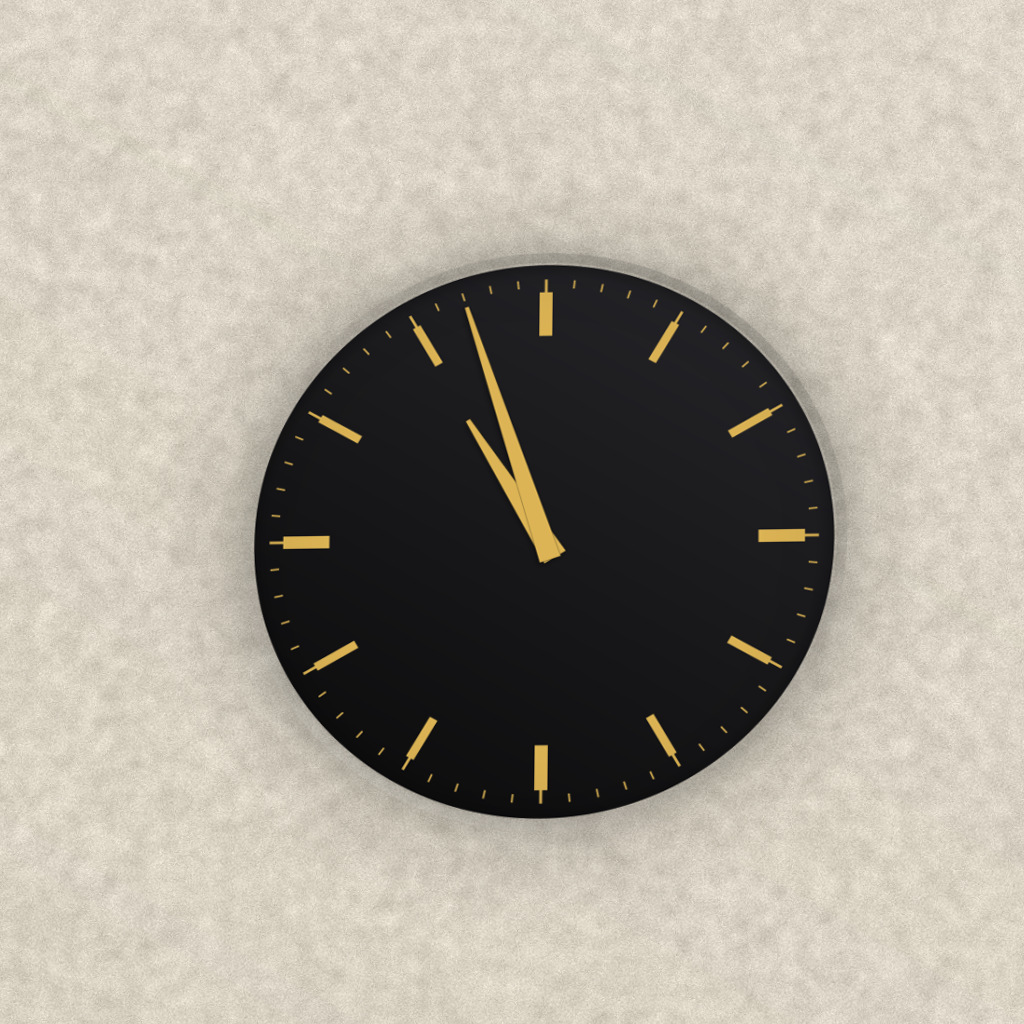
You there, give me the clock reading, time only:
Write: 10:57
